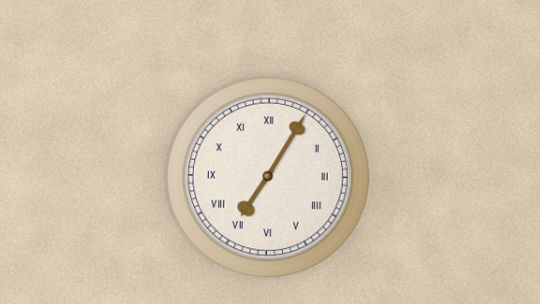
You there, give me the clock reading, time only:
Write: 7:05
